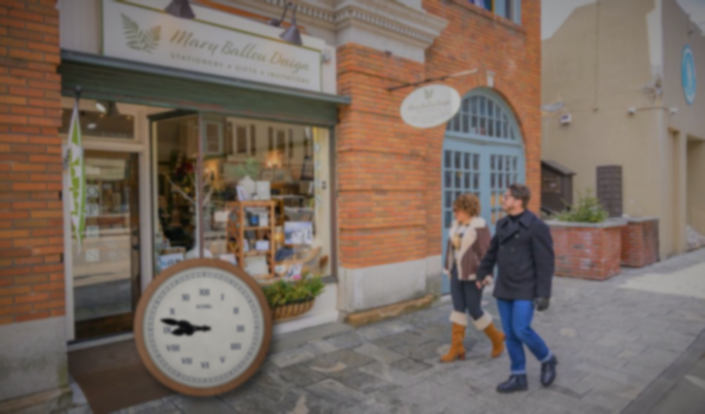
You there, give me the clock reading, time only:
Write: 8:47
